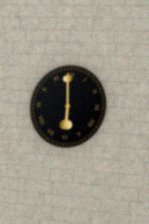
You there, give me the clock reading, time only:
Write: 5:59
